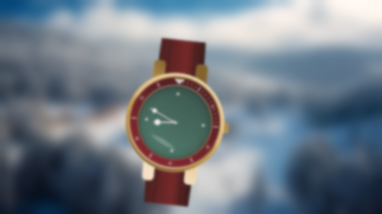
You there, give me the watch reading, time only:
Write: 8:49
